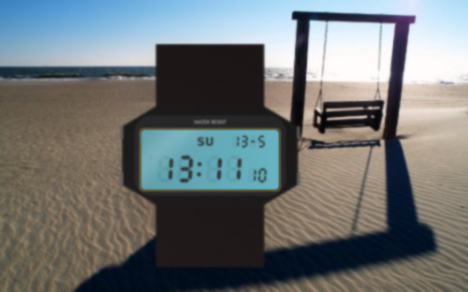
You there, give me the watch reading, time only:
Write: 13:11:10
